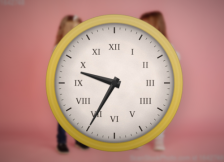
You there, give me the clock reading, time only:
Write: 9:35
